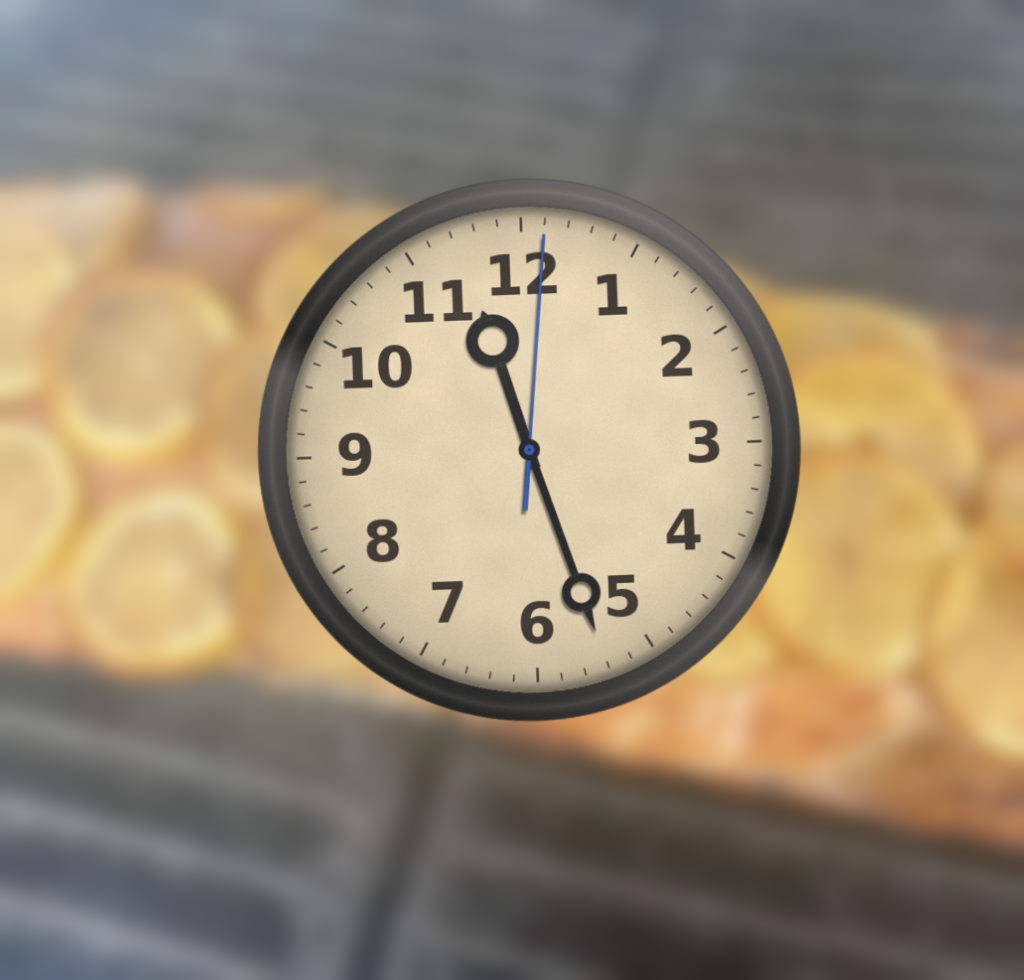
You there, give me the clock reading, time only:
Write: 11:27:01
